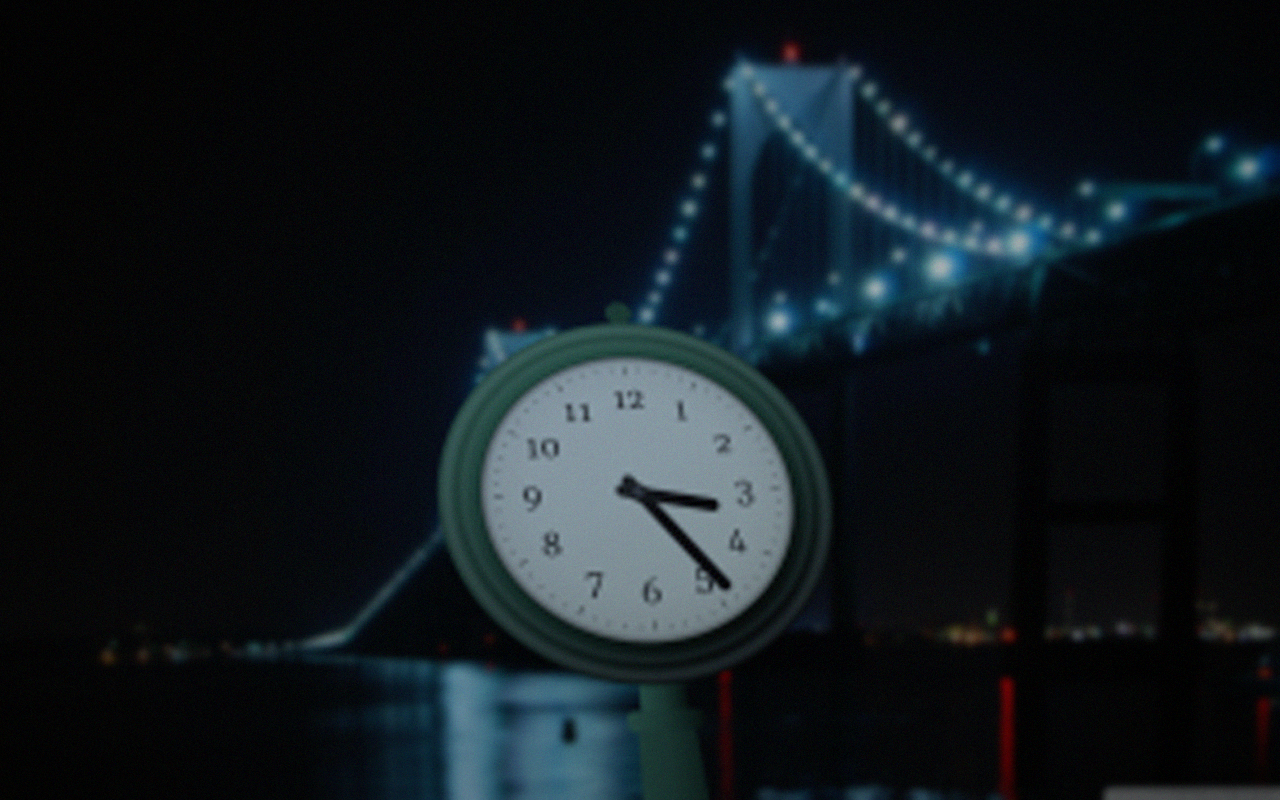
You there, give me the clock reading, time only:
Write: 3:24
